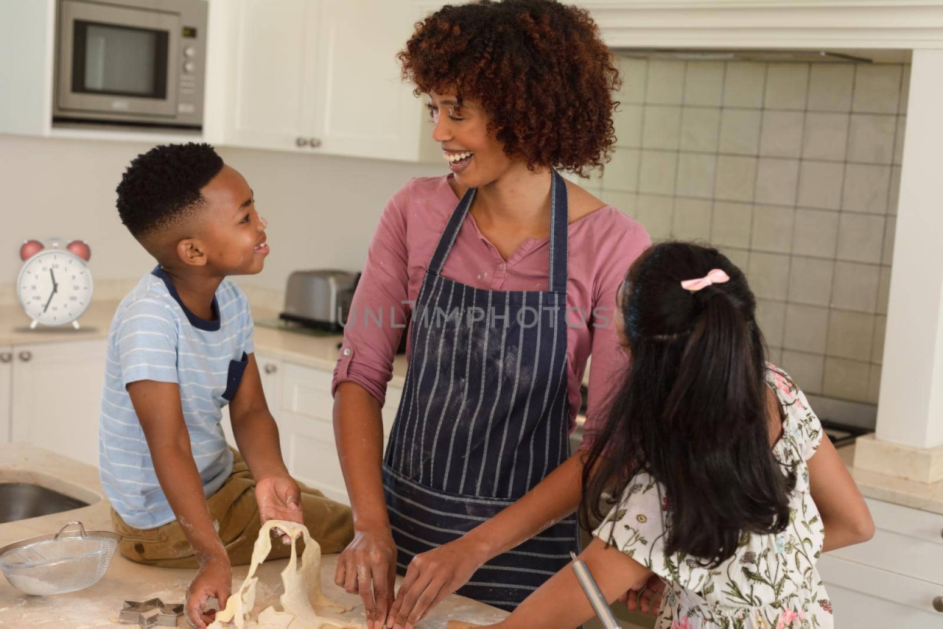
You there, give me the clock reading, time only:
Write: 11:34
